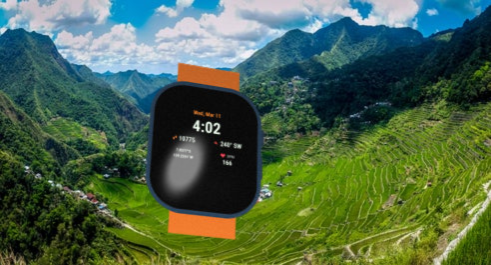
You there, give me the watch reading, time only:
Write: 4:02
